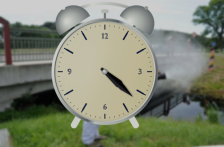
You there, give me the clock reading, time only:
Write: 4:22
